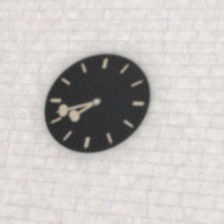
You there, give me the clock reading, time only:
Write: 7:42
